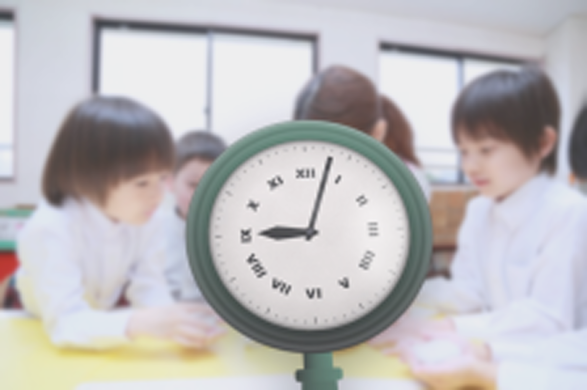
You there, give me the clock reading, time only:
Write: 9:03
